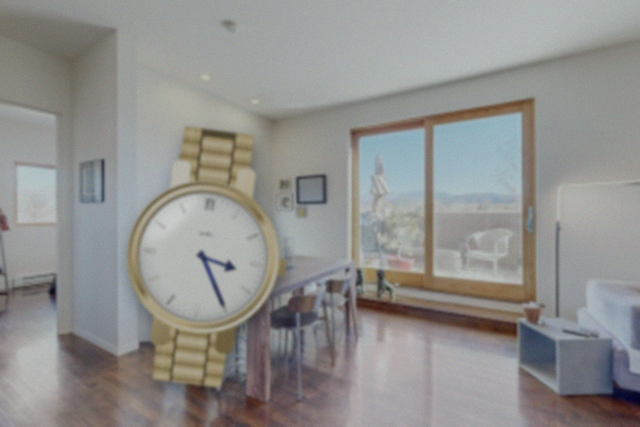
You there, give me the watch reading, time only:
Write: 3:25
